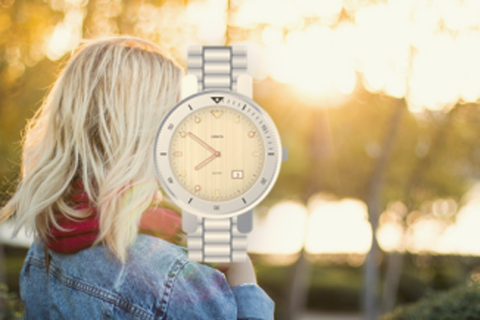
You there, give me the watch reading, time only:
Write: 7:51
